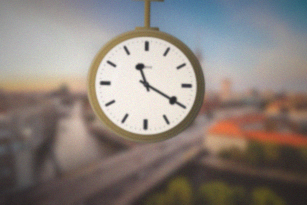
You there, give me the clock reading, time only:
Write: 11:20
